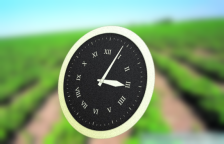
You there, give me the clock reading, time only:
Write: 3:04
